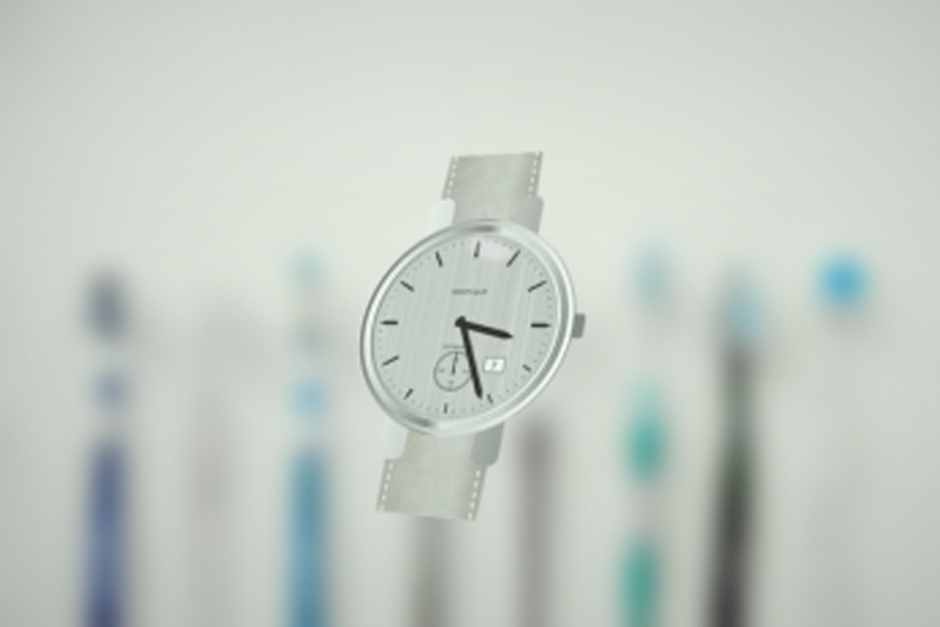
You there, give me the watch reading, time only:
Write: 3:26
